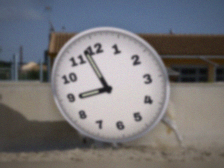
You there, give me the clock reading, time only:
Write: 8:58
